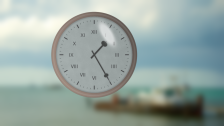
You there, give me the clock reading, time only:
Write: 1:25
